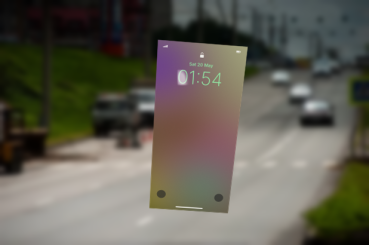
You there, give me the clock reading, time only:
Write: 1:54
